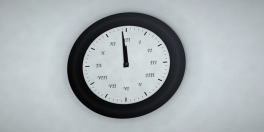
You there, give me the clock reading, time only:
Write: 11:59
